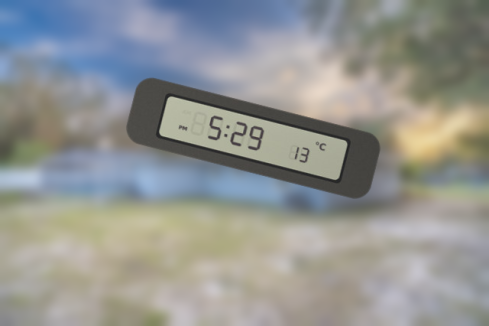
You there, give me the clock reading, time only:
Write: 5:29
